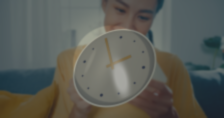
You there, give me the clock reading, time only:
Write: 1:55
